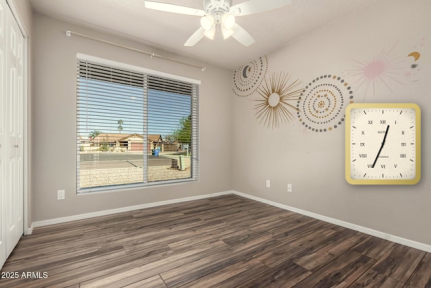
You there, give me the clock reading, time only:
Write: 12:34
